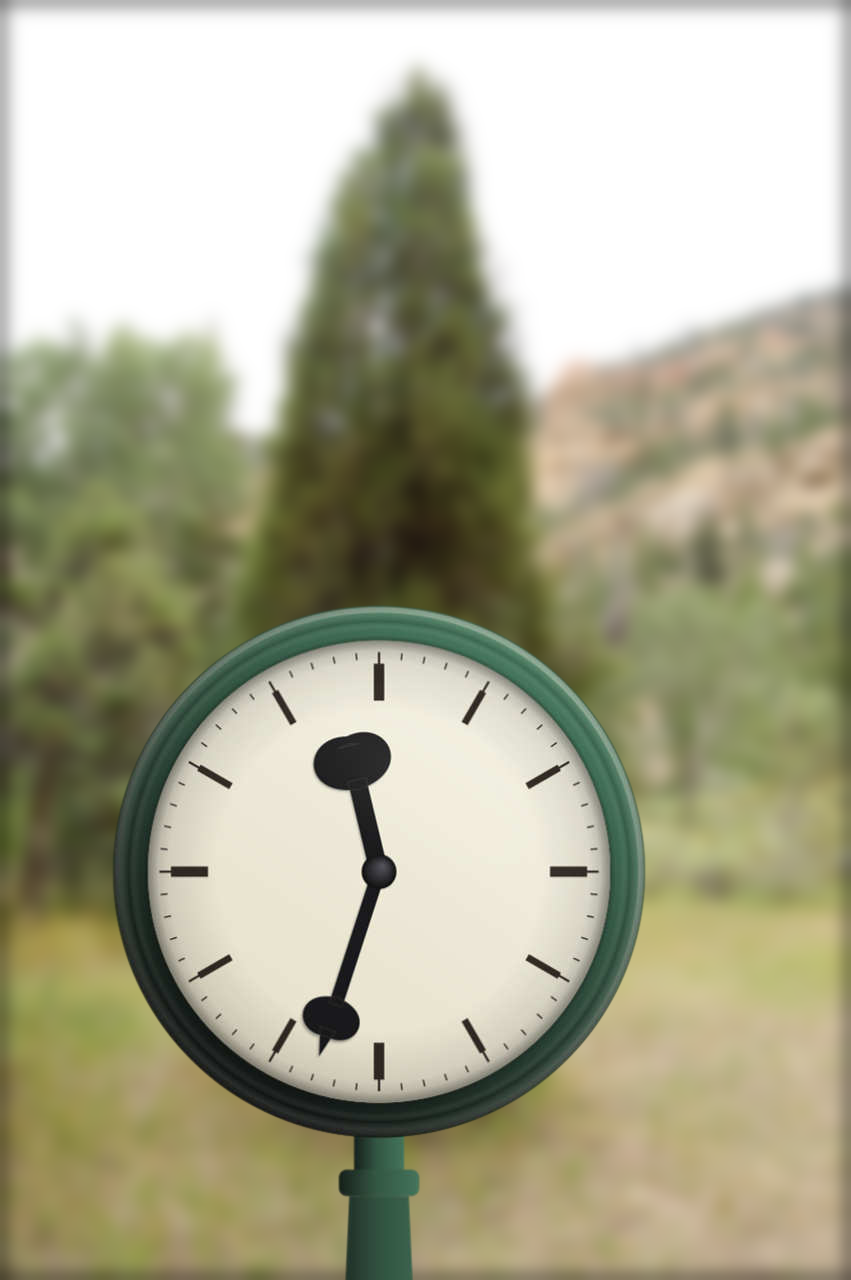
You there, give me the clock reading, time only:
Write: 11:33
